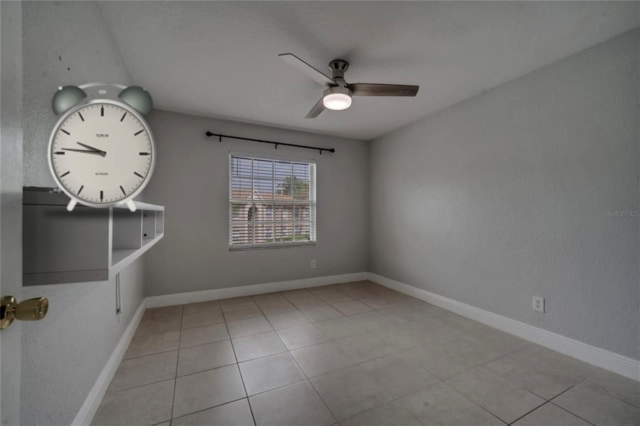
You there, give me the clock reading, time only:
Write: 9:46
